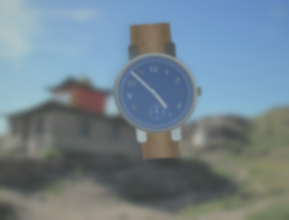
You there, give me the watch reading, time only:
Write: 4:53
